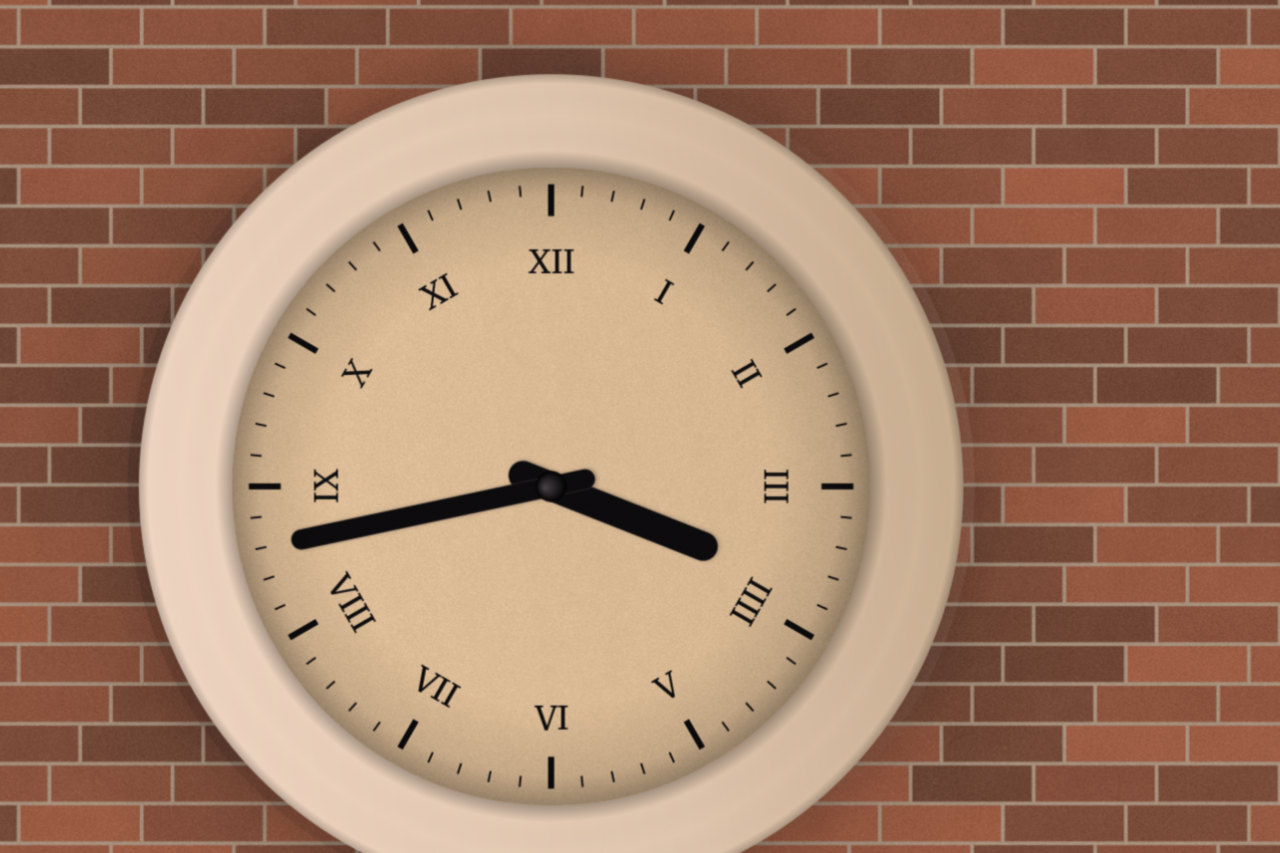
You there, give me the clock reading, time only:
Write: 3:43
